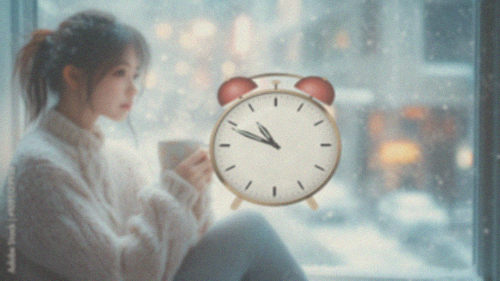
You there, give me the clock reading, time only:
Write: 10:49
